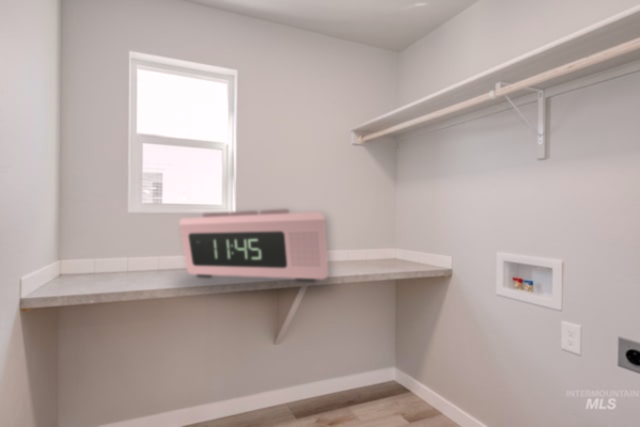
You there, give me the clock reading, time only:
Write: 11:45
